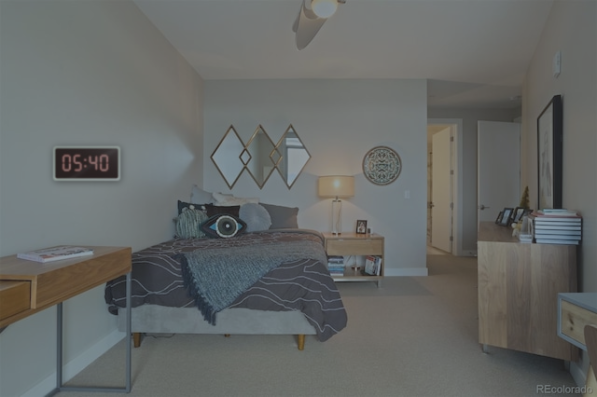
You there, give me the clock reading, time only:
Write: 5:40
